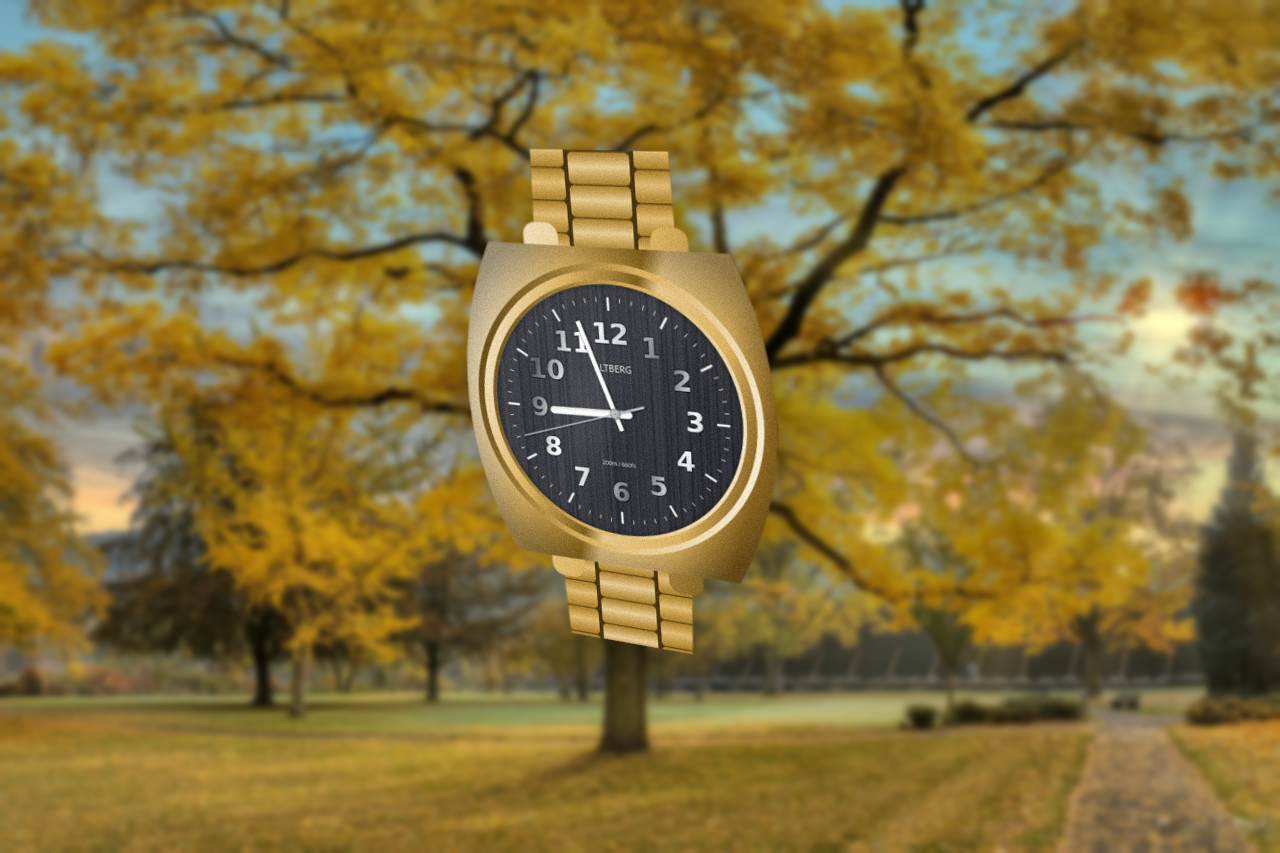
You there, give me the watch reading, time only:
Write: 8:56:42
